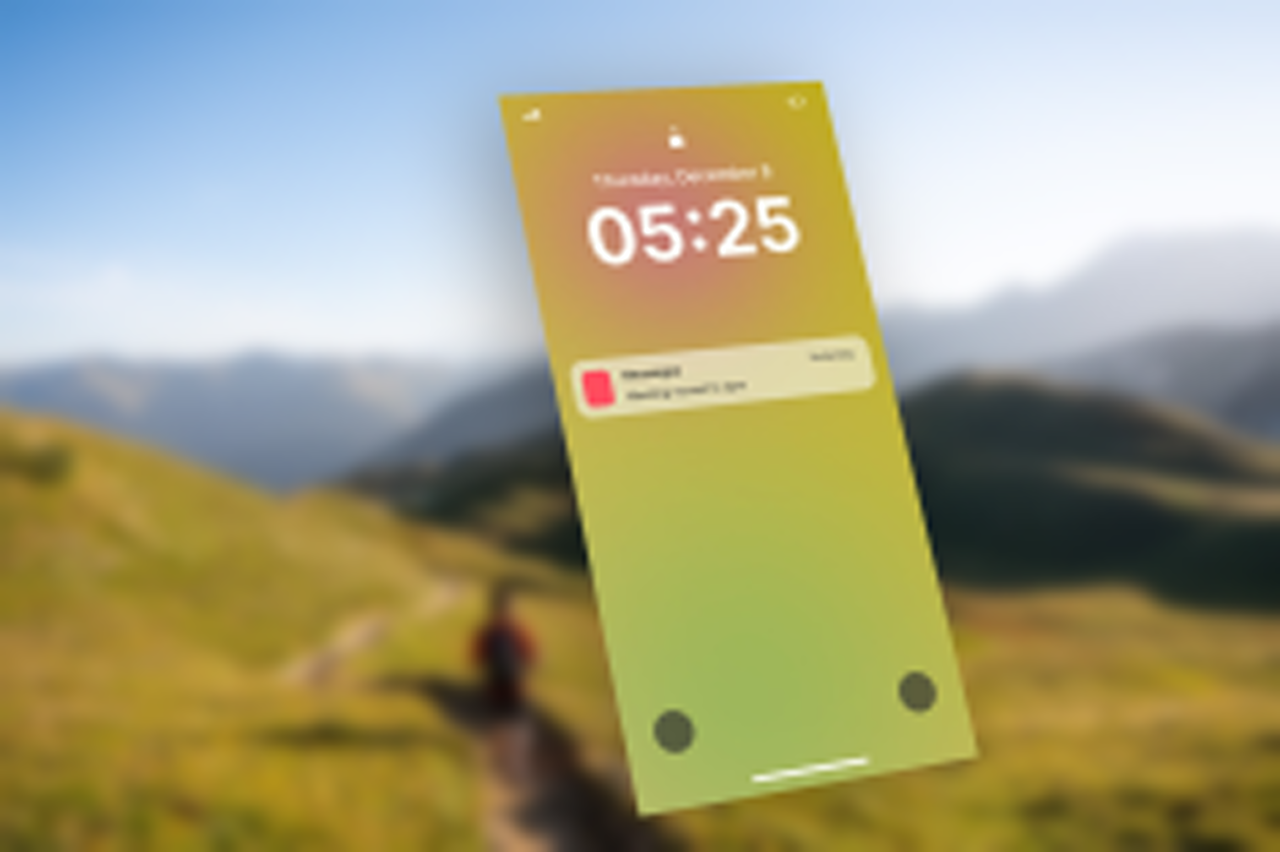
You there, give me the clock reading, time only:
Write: 5:25
